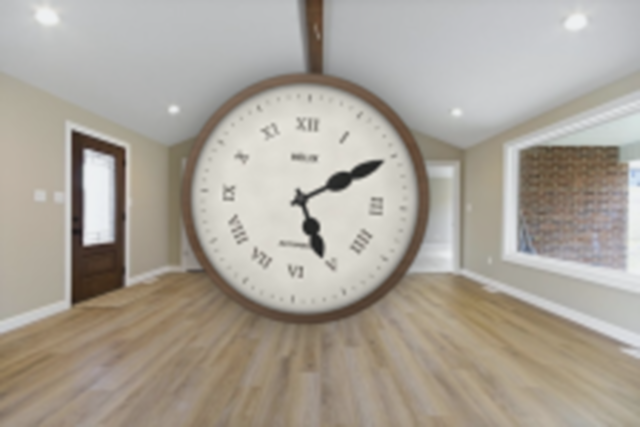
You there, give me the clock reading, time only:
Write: 5:10
